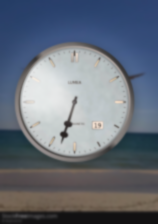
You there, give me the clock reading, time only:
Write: 6:33
